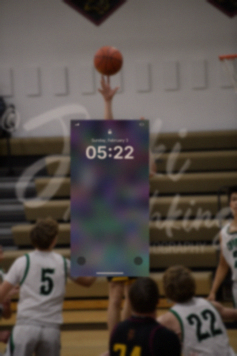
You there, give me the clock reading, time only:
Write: 5:22
